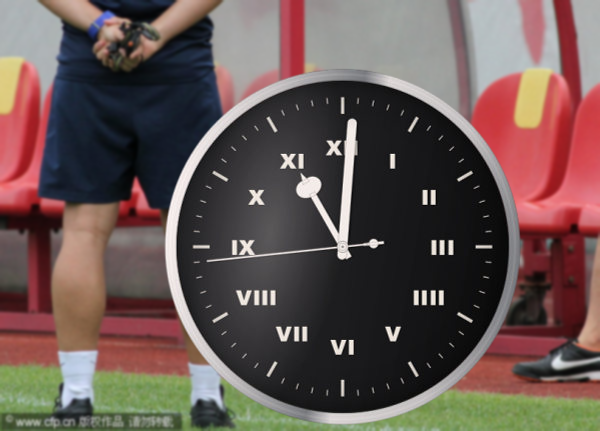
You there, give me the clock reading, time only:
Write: 11:00:44
